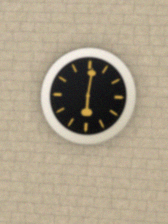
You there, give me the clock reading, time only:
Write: 6:01
